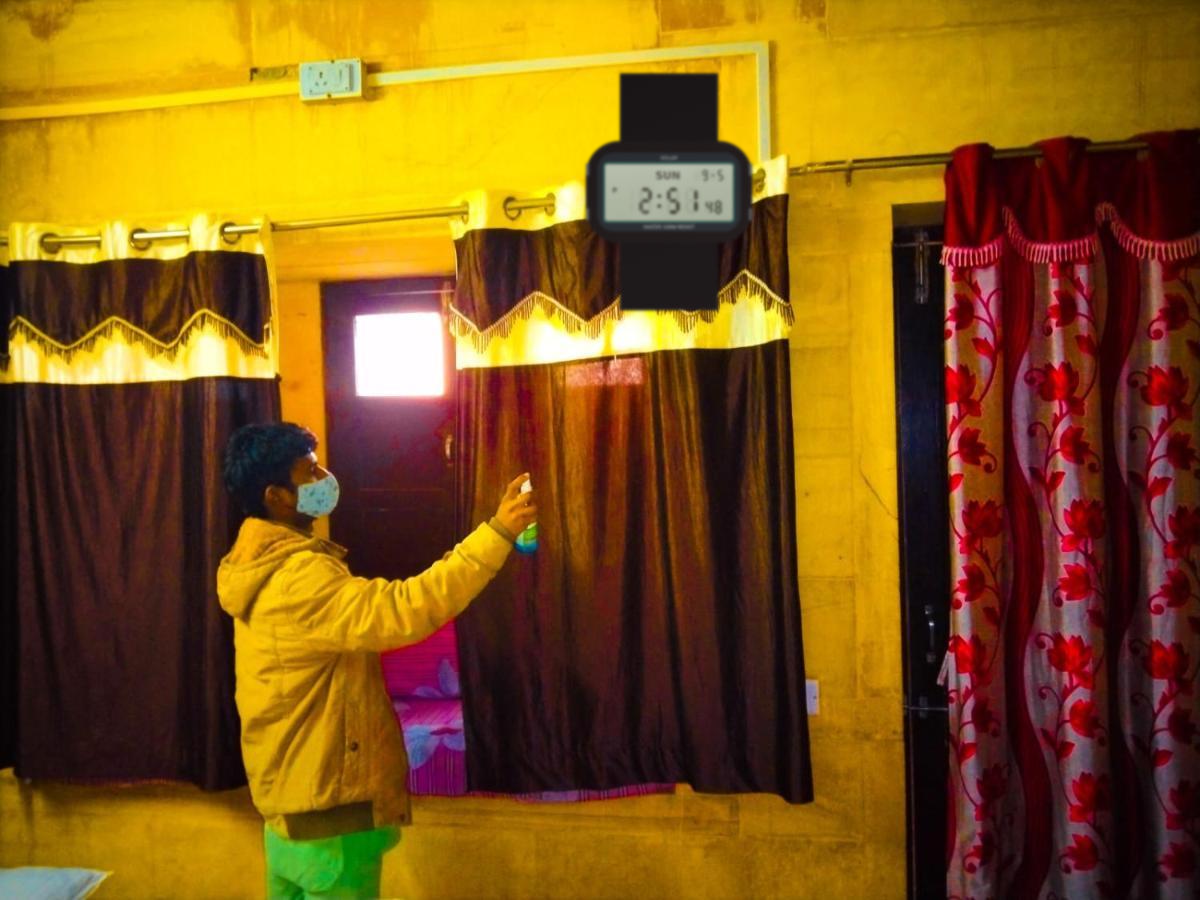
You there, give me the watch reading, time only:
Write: 2:51:48
